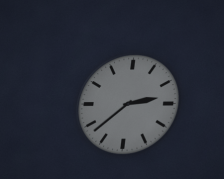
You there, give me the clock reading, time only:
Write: 2:38
